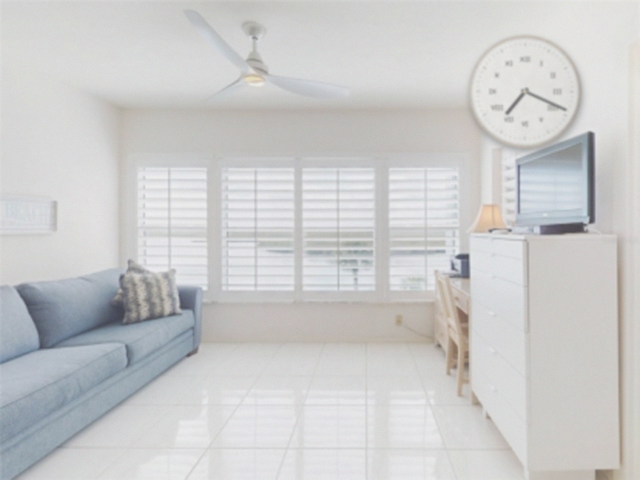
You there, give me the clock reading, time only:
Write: 7:19
